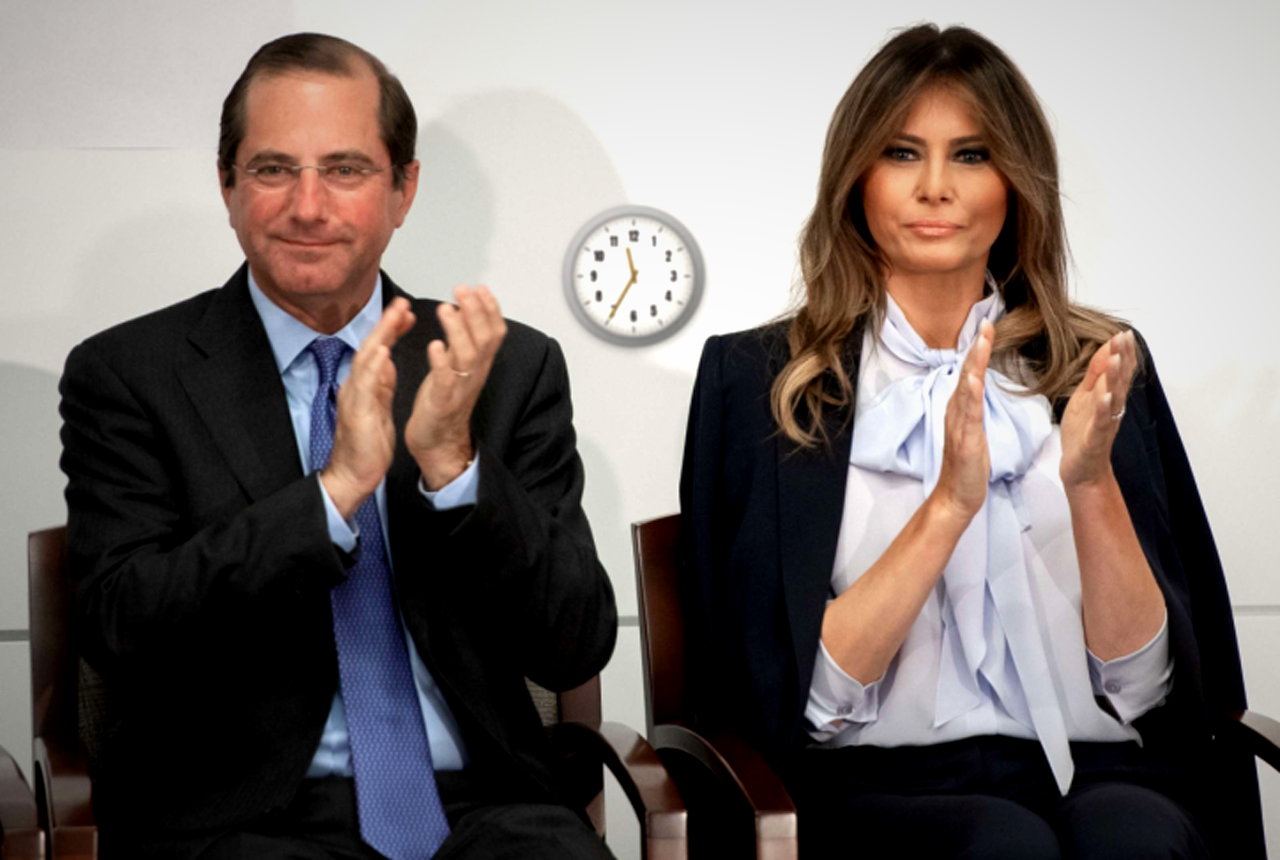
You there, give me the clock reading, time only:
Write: 11:35
